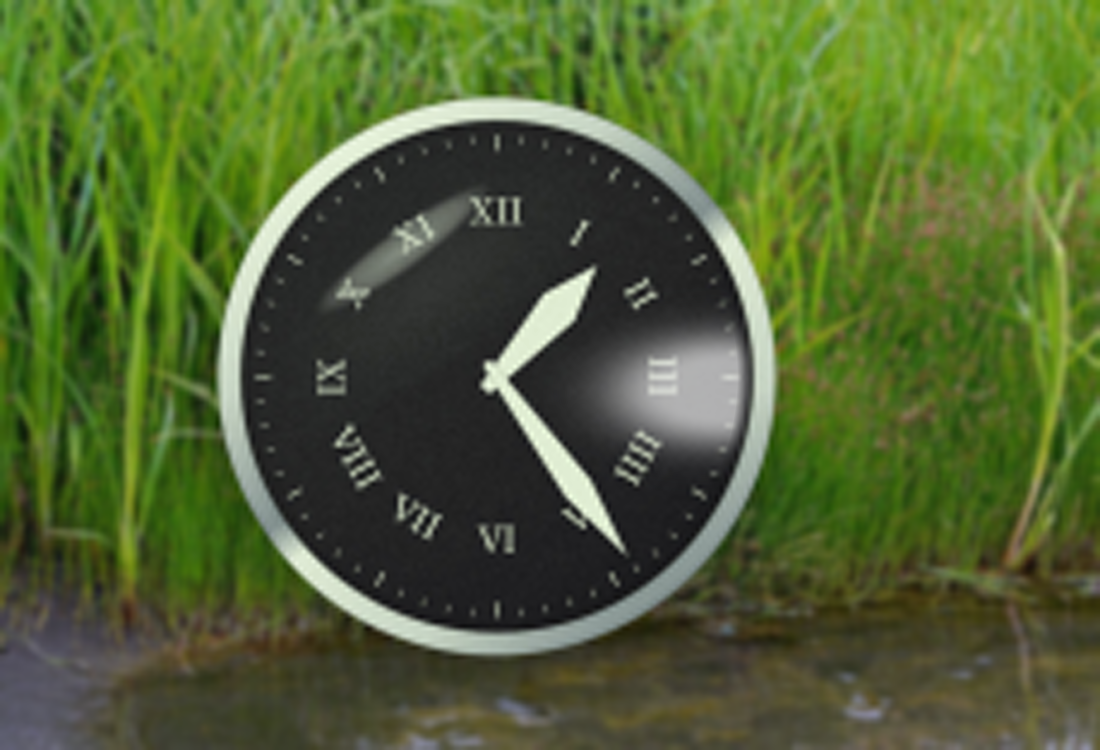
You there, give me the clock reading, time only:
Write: 1:24
